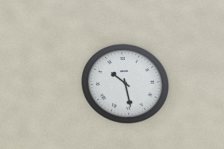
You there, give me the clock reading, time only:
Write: 10:29
